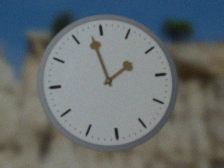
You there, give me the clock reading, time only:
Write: 1:58
